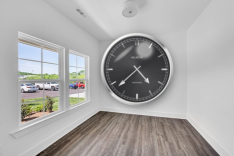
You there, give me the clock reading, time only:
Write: 4:38
